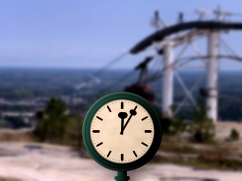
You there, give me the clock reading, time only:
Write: 12:05
